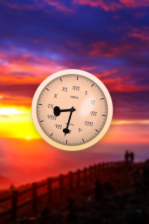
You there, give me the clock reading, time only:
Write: 8:31
